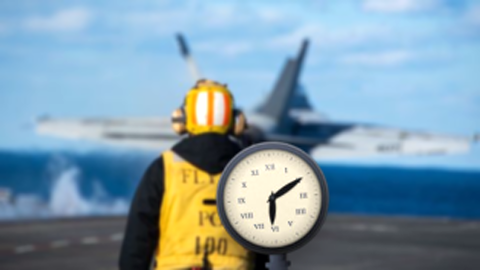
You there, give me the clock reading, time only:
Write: 6:10
